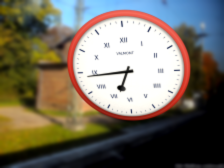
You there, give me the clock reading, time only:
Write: 6:44
